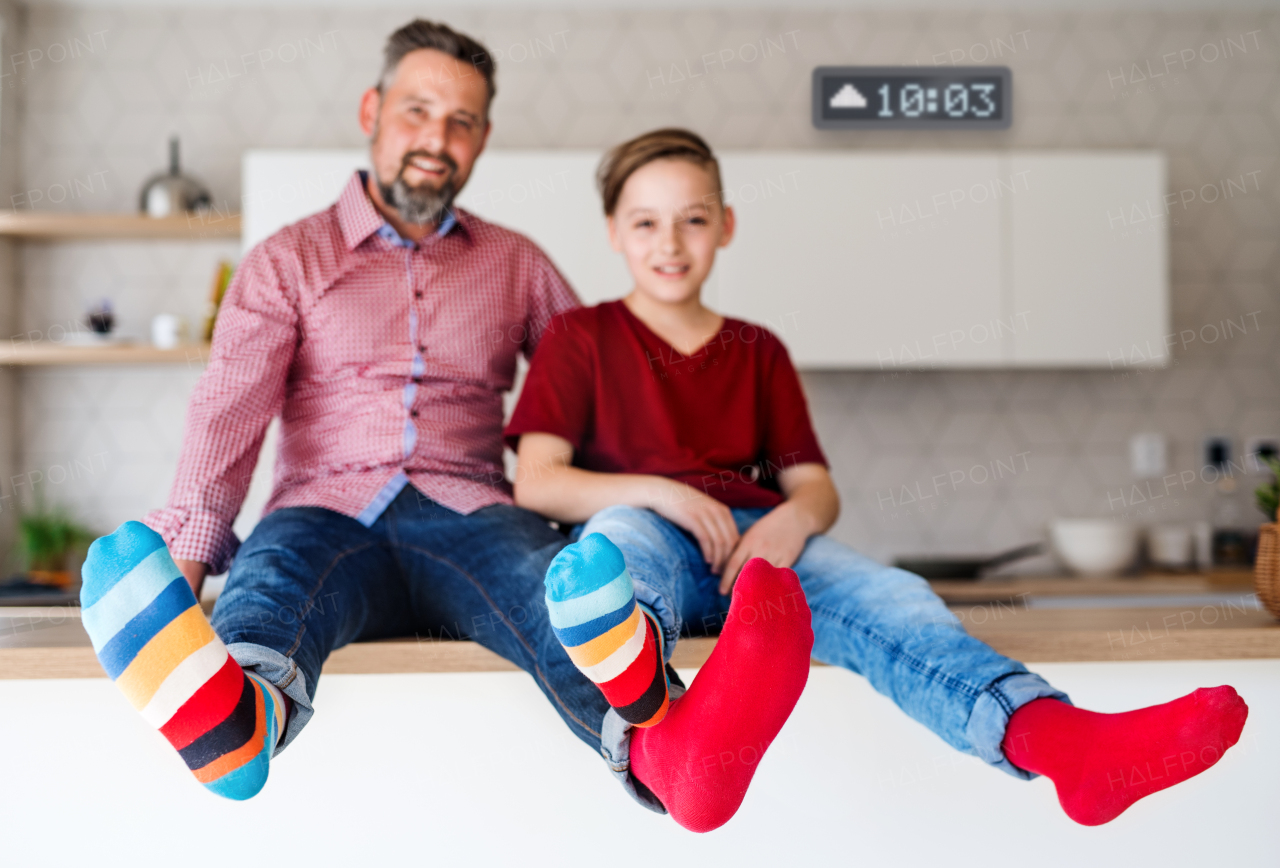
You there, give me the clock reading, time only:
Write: 10:03
